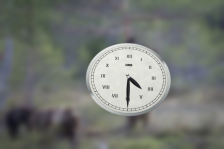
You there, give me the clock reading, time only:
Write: 4:30
